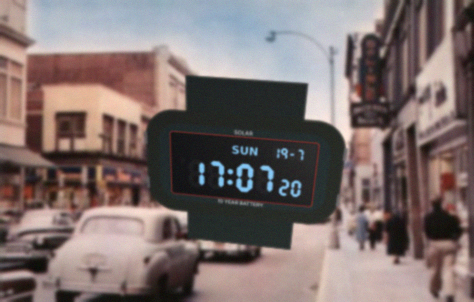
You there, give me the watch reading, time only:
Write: 17:07:20
